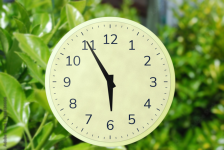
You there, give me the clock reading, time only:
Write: 5:55
